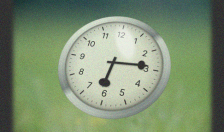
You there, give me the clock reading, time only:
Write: 6:14
